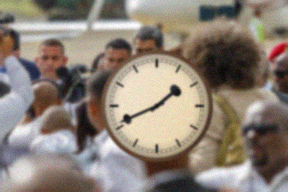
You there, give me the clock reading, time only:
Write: 1:41
